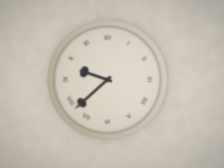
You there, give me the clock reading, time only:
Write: 9:38
